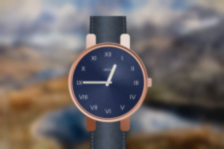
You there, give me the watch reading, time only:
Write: 12:45
